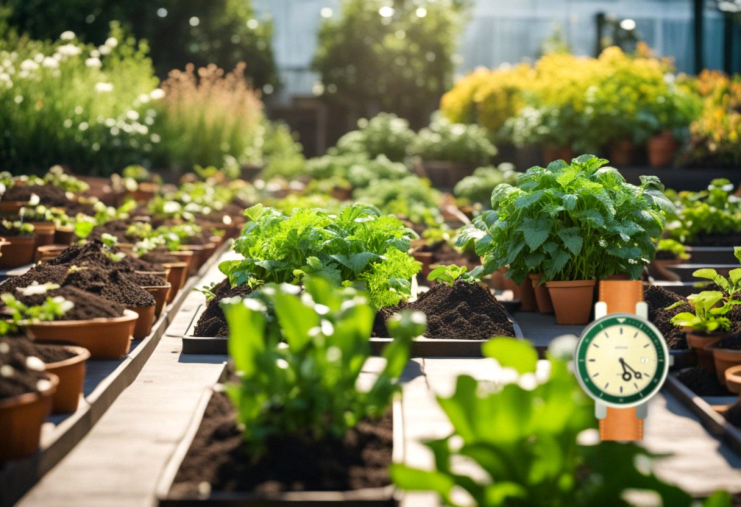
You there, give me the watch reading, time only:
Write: 5:22
